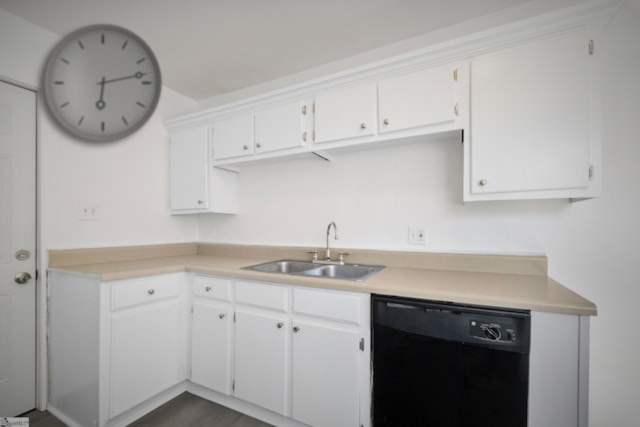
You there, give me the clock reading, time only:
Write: 6:13
